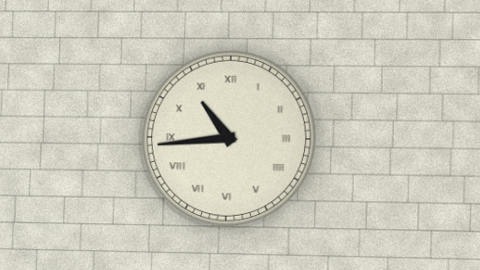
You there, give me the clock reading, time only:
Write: 10:44
